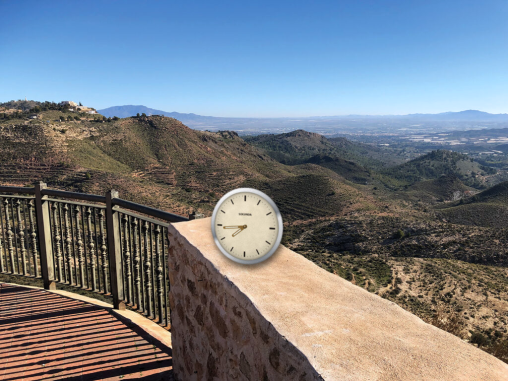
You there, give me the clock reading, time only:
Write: 7:44
